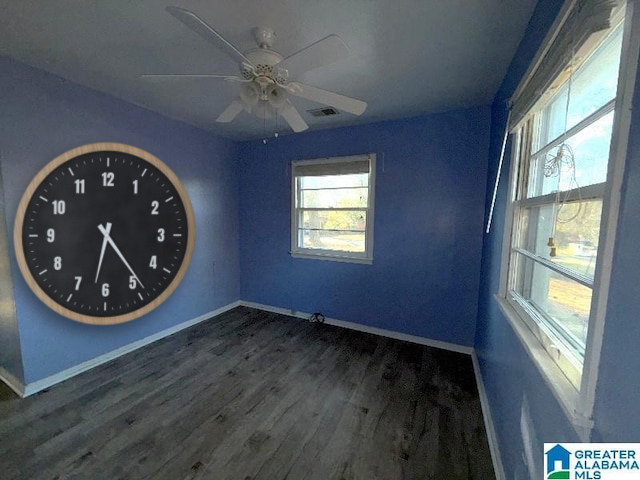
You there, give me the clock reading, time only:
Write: 6:24
